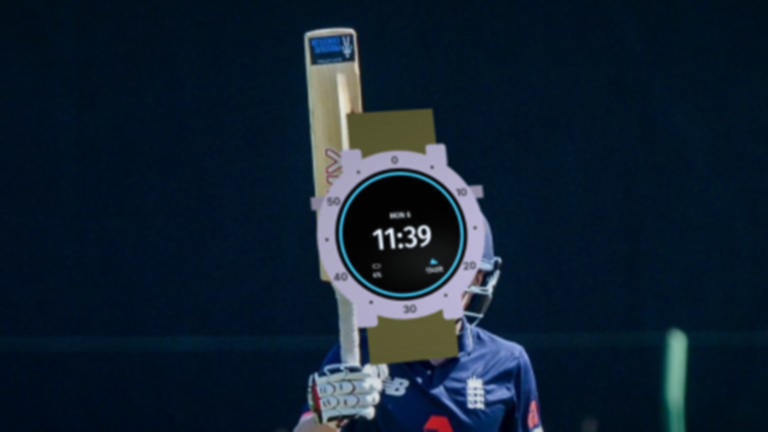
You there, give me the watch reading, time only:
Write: 11:39
